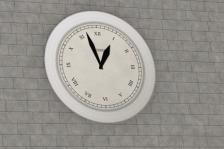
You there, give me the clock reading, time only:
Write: 12:57
